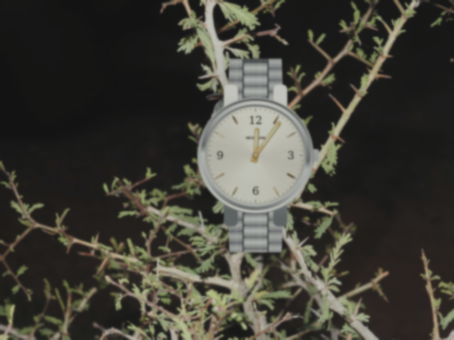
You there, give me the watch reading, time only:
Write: 12:06
